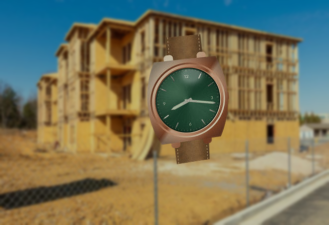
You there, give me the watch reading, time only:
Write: 8:17
